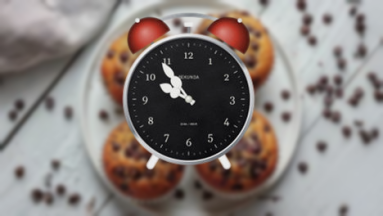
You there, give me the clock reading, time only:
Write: 9:54
